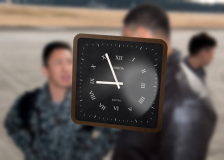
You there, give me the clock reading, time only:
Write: 8:56
